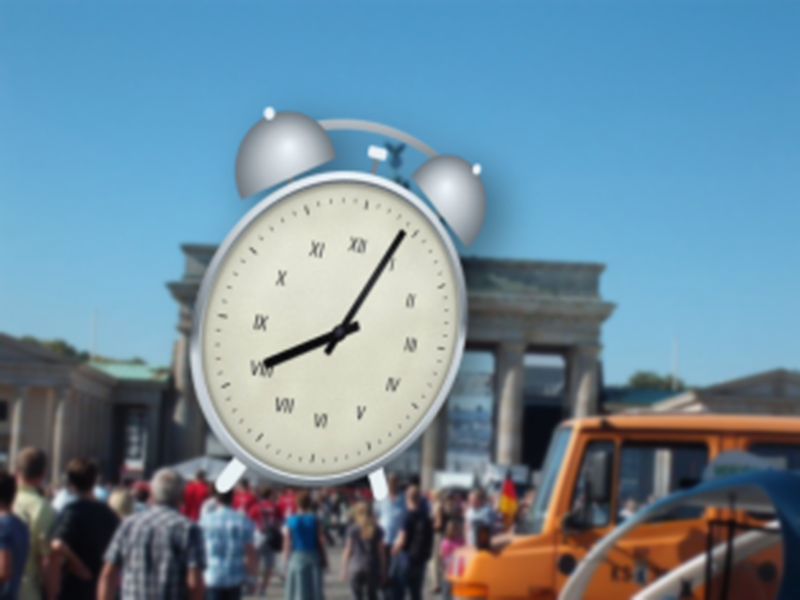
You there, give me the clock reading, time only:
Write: 8:04
